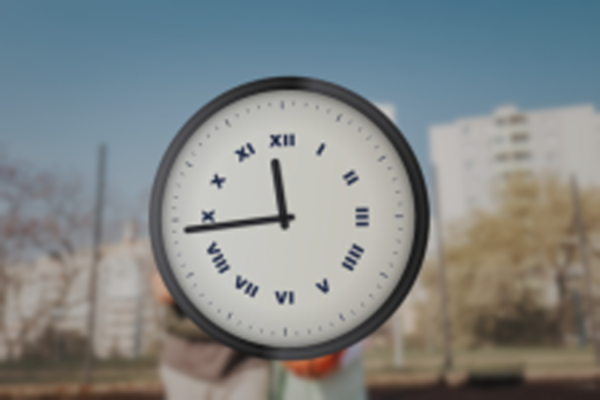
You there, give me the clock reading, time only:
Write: 11:44
